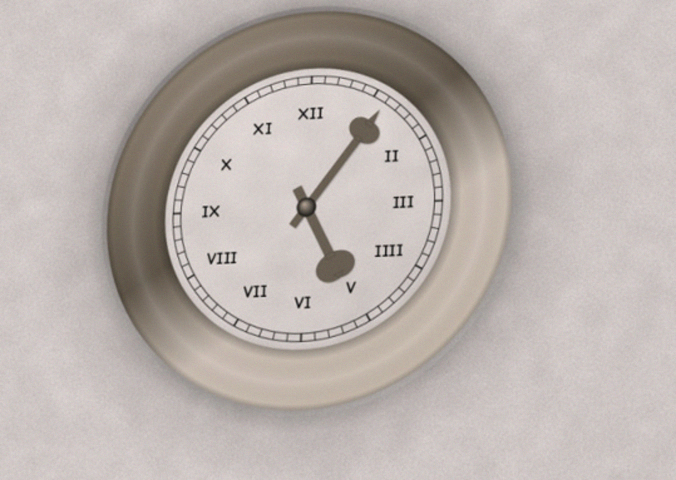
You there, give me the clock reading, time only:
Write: 5:06
